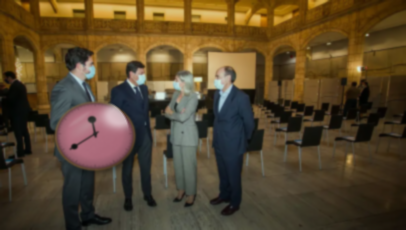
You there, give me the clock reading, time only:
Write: 11:39
